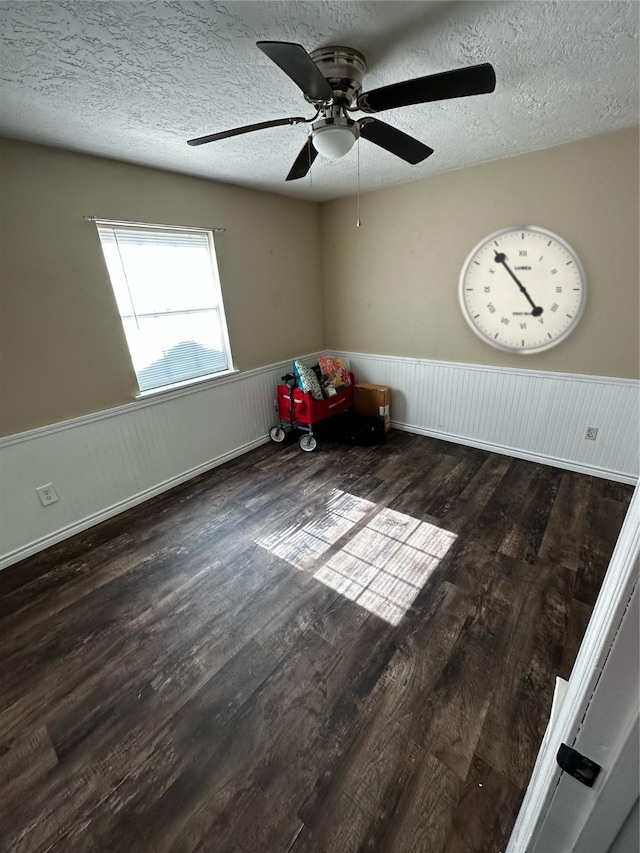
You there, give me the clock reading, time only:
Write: 4:54
